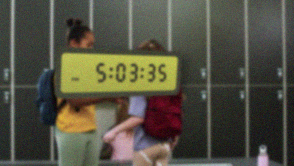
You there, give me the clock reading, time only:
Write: 5:03:35
